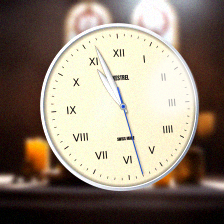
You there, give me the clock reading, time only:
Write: 10:56:28
